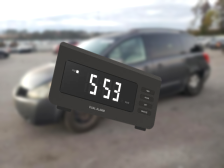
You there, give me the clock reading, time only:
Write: 5:53
